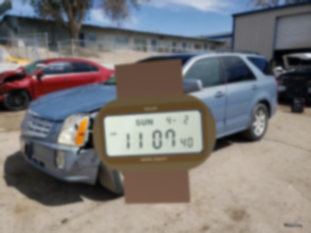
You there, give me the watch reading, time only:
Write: 11:07
